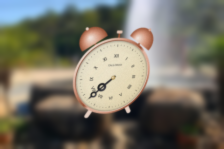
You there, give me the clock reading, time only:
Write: 7:38
